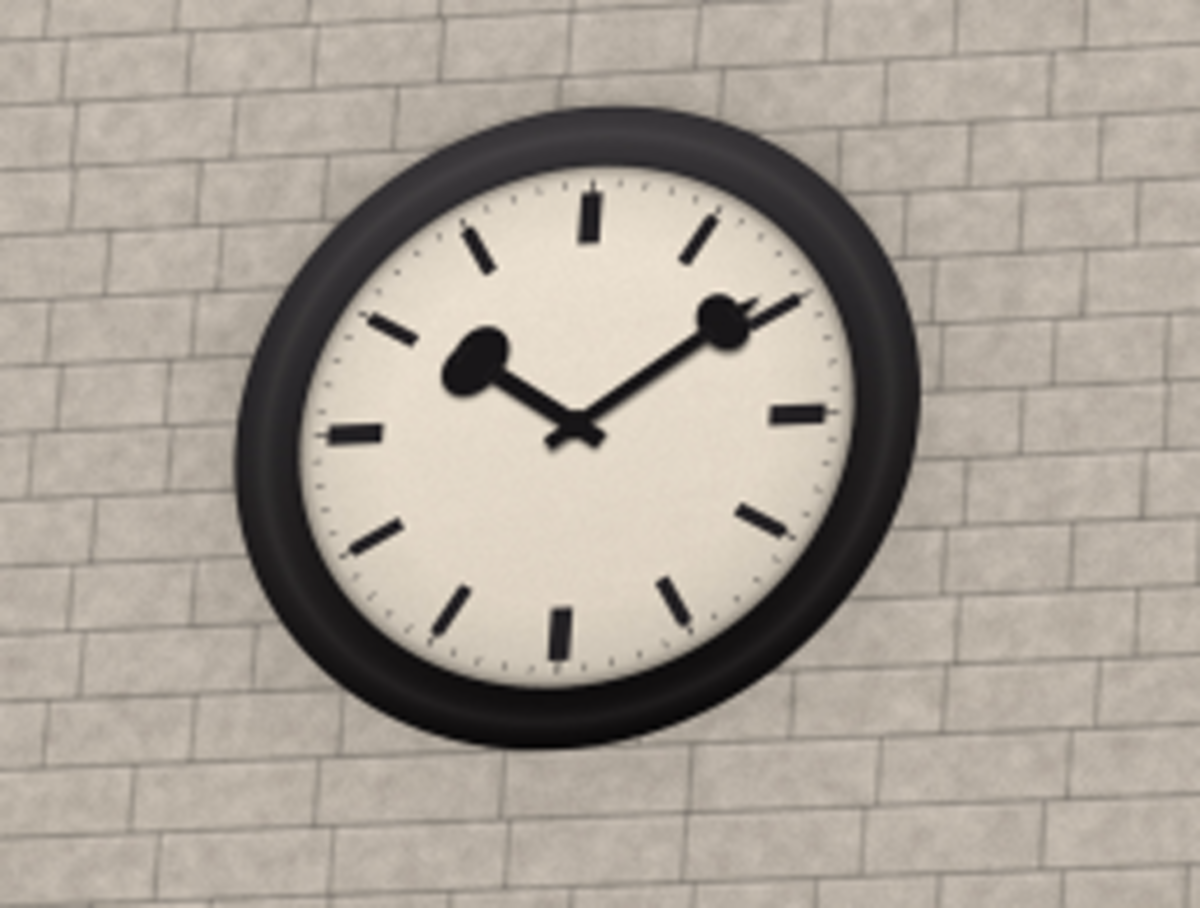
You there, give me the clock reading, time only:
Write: 10:09
